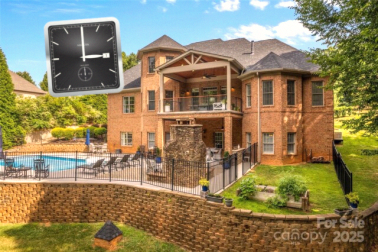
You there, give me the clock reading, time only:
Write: 3:00
